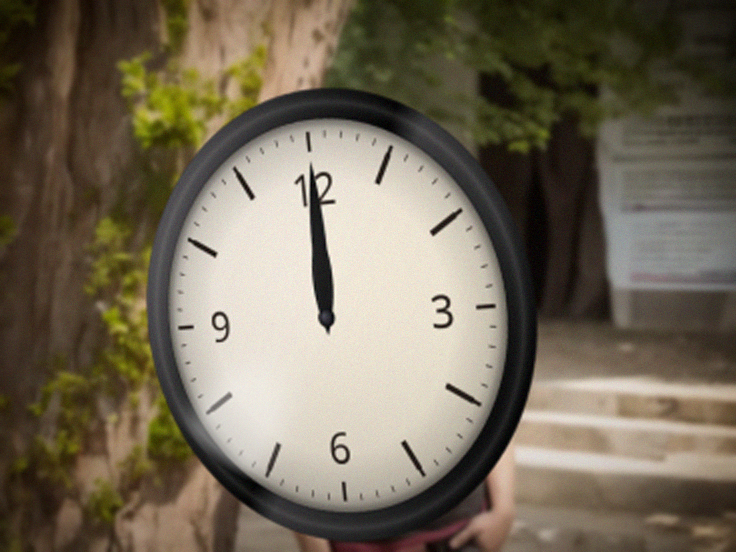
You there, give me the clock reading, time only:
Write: 12:00
